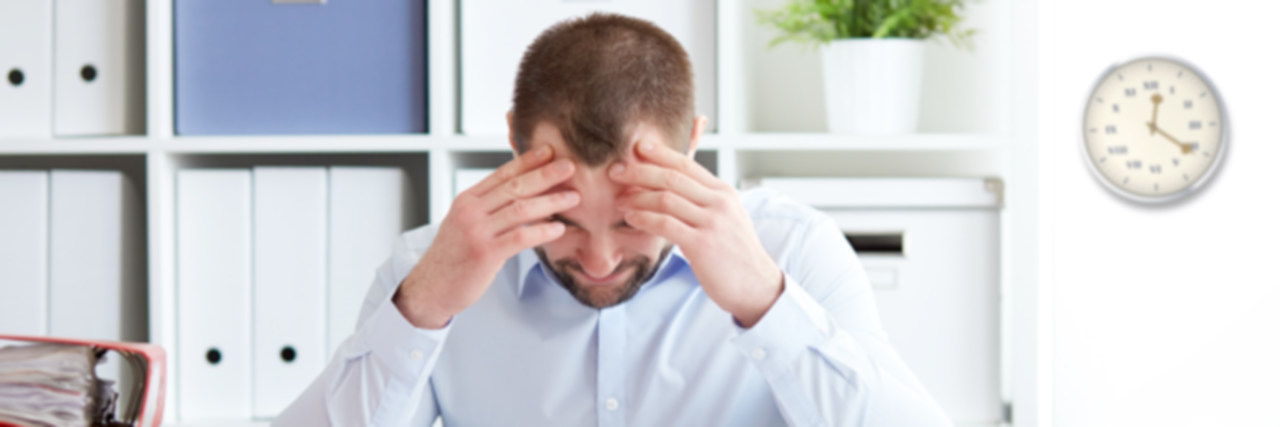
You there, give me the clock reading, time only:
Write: 12:21
